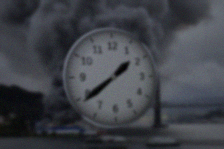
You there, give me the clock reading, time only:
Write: 1:39
